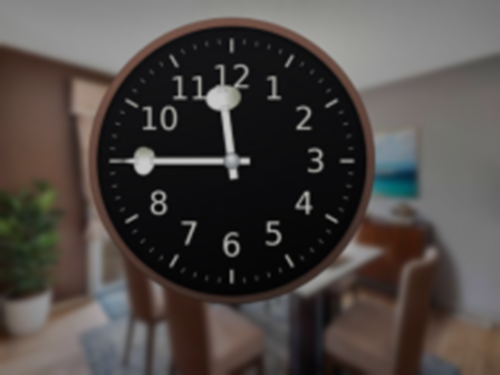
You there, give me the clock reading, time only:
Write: 11:45
